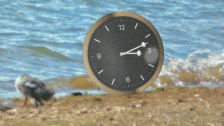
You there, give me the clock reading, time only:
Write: 3:12
